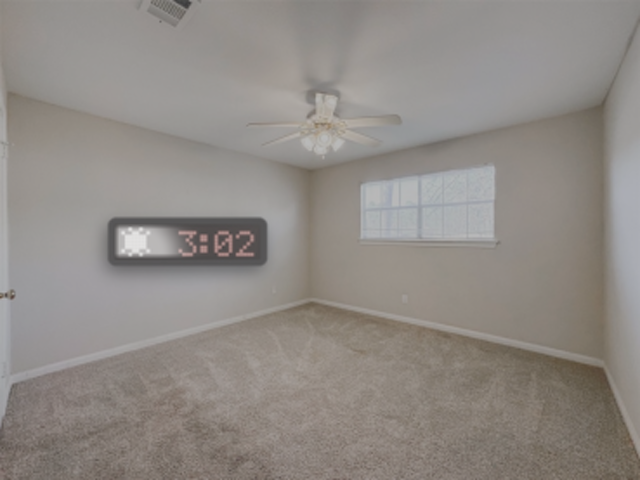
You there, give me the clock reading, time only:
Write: 3:02
